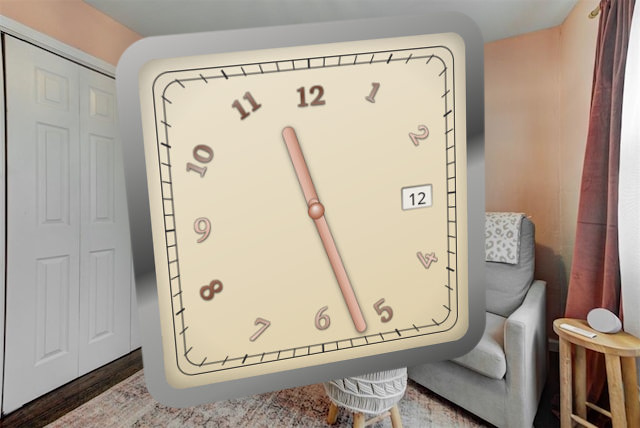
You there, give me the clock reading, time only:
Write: 11:27
